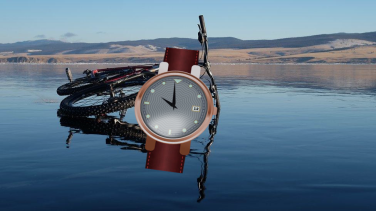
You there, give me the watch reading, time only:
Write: 9:59
